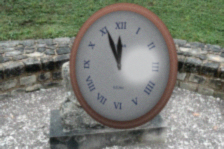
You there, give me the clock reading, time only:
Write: 11:56
